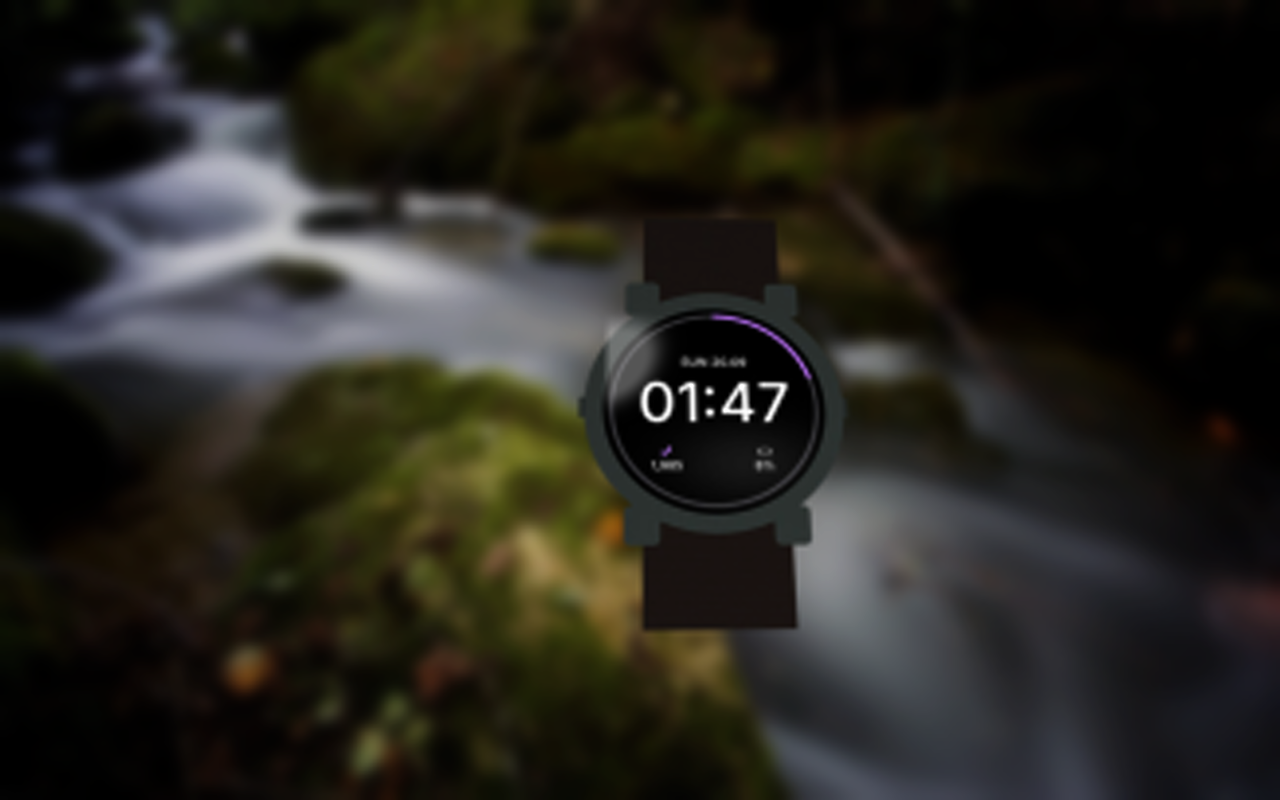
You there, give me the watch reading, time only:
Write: 1:47
